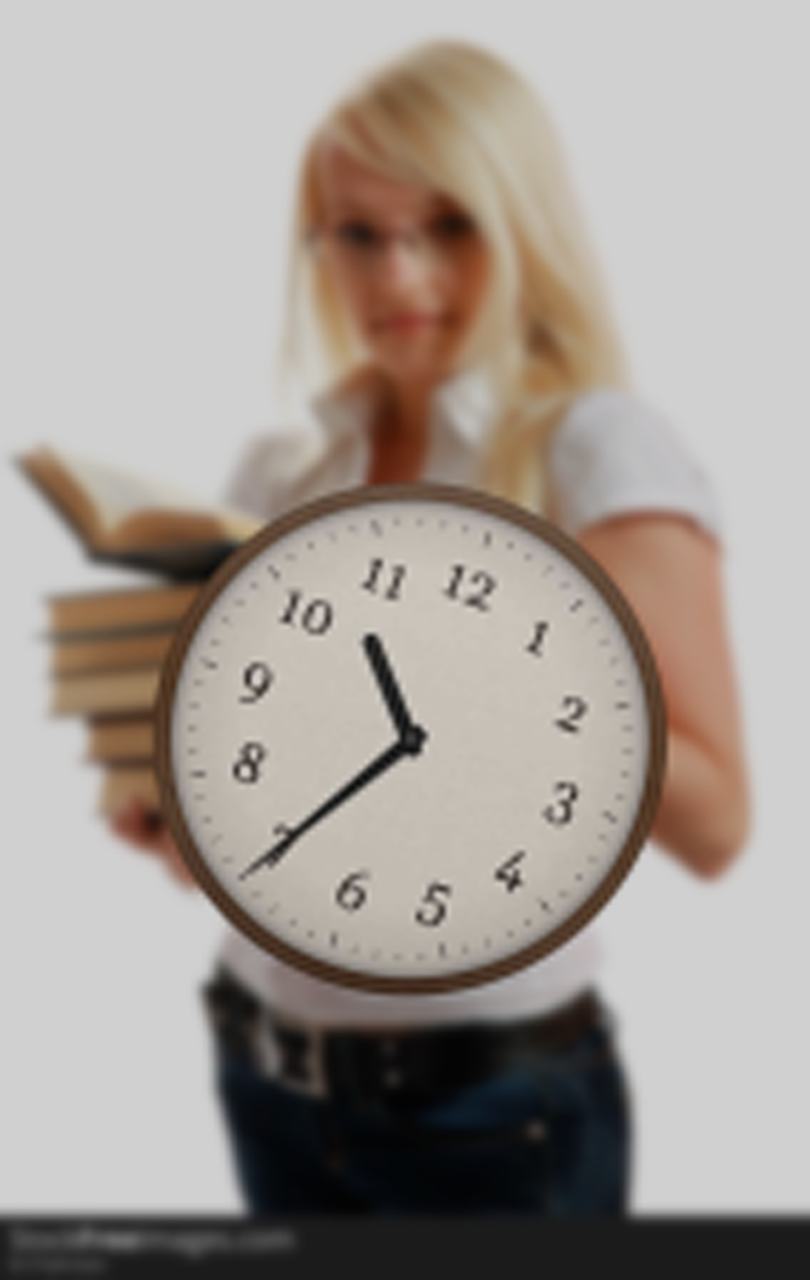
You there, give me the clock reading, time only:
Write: 10:35
